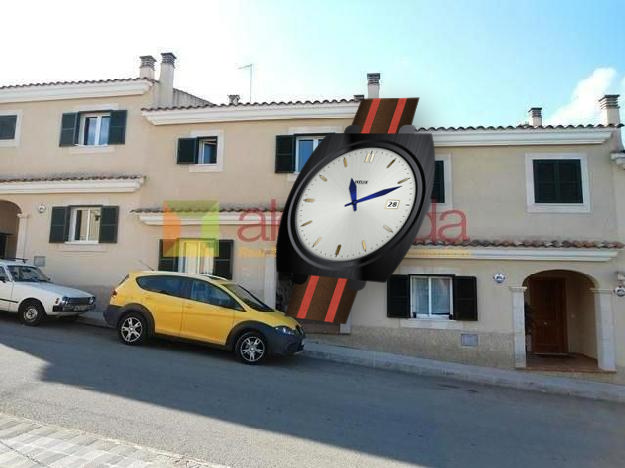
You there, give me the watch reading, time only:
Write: 11:11
